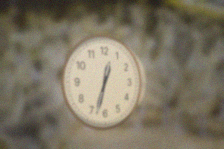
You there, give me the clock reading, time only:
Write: 12:33
